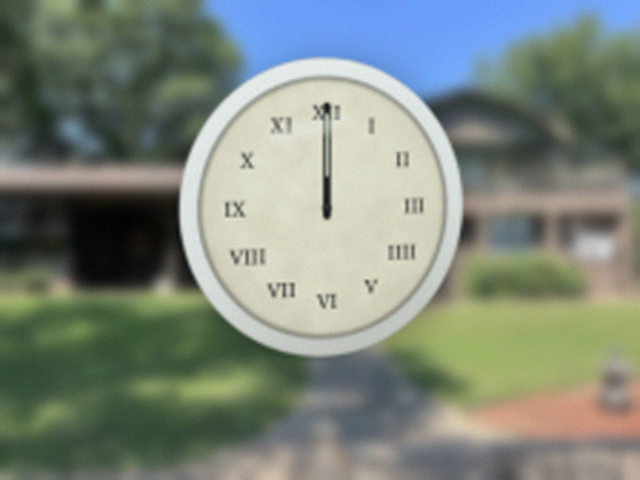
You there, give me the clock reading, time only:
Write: 12:00
